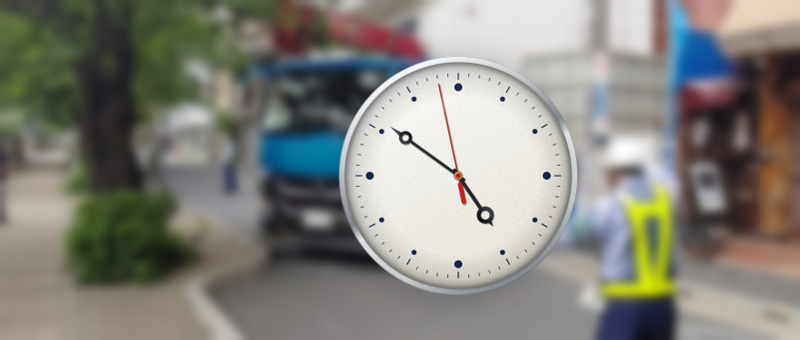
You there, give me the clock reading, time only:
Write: 4:50:58
